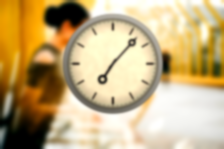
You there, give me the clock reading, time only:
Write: 7:07
